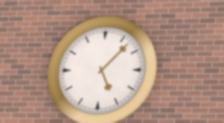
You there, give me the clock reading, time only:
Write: 5:07
